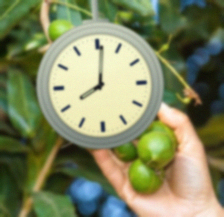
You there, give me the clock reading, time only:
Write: 8:01
